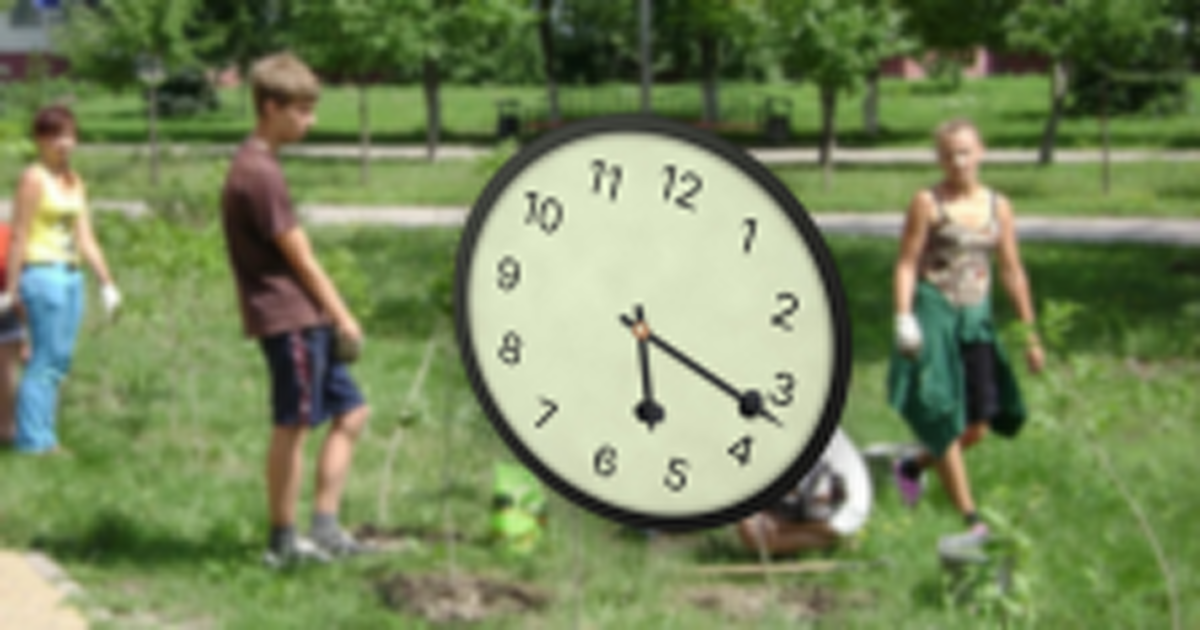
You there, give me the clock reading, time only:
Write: 5:17
